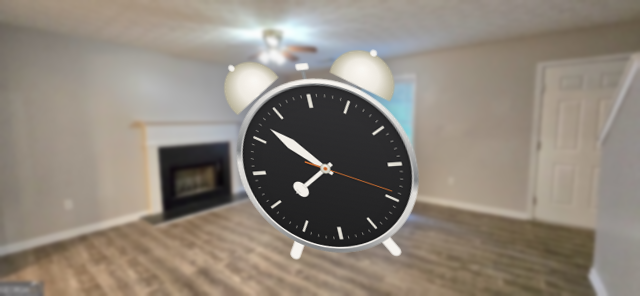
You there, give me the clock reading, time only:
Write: 7:52:19
